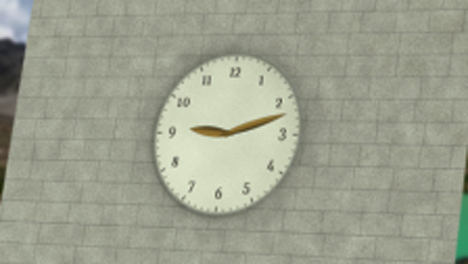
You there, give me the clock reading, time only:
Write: 9:12
